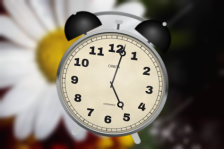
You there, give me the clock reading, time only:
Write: 5:02
